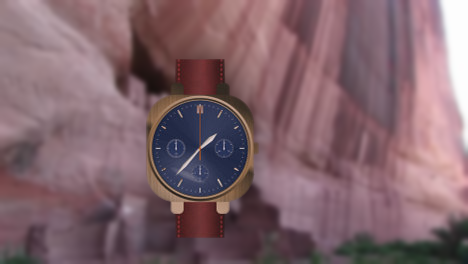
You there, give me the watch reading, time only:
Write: 1:37
